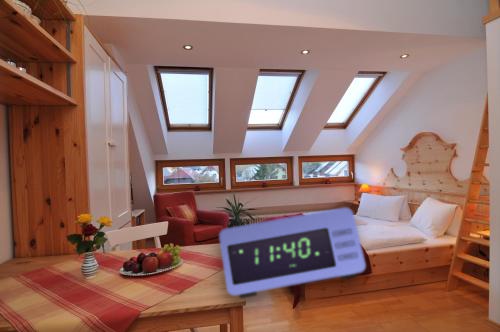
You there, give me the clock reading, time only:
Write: 11:40
